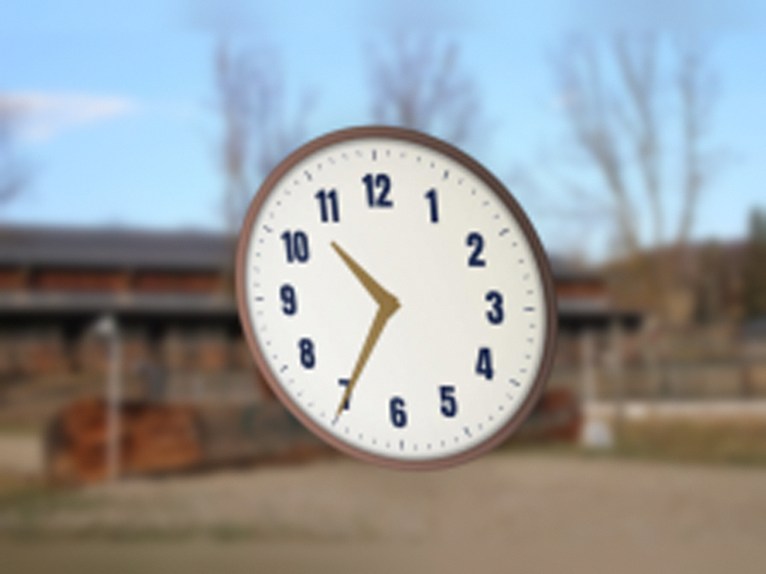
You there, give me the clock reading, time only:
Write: 10:35
